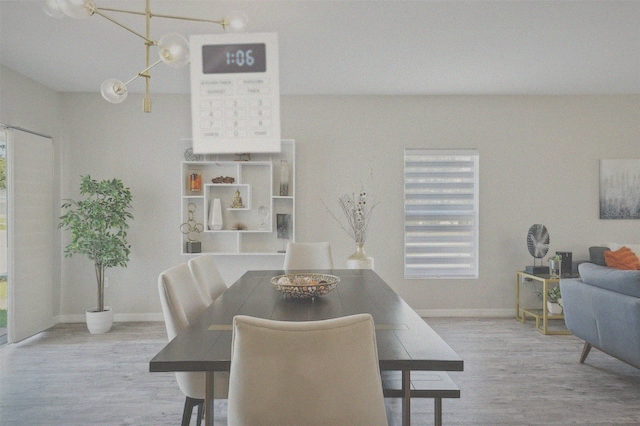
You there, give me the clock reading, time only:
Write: 1:06
